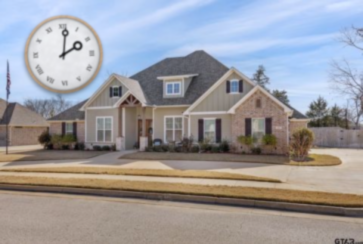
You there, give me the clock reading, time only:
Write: 2:01
